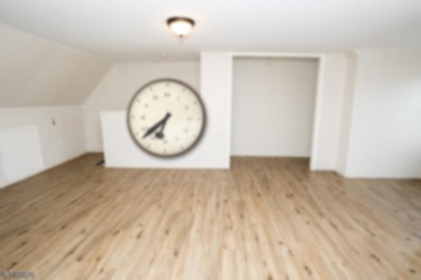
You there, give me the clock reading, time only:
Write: 6:38
